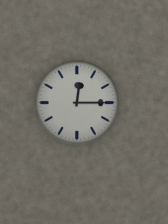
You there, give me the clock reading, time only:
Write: 12:15
